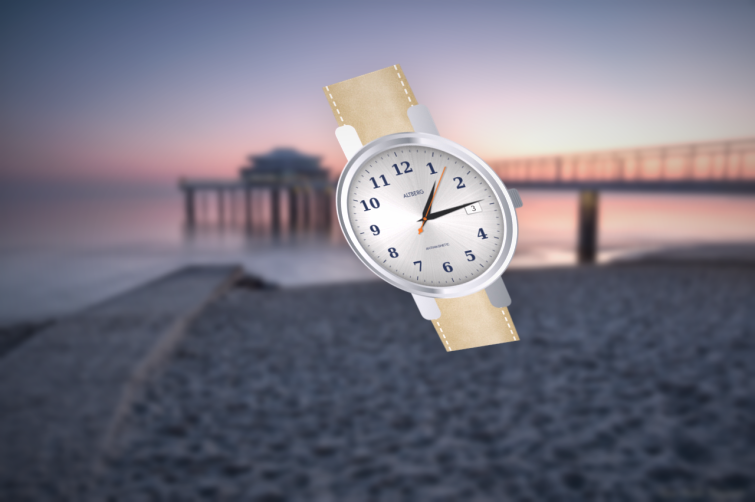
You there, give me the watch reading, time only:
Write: 1:14:07
